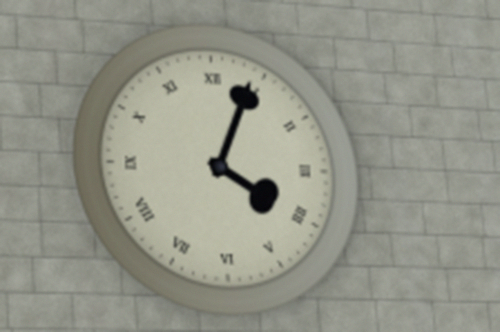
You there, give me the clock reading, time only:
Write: 4:04
